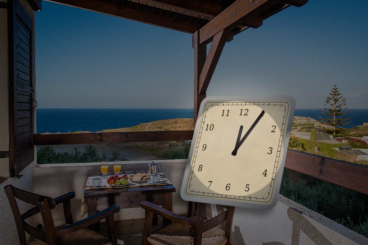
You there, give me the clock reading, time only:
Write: 12:05
